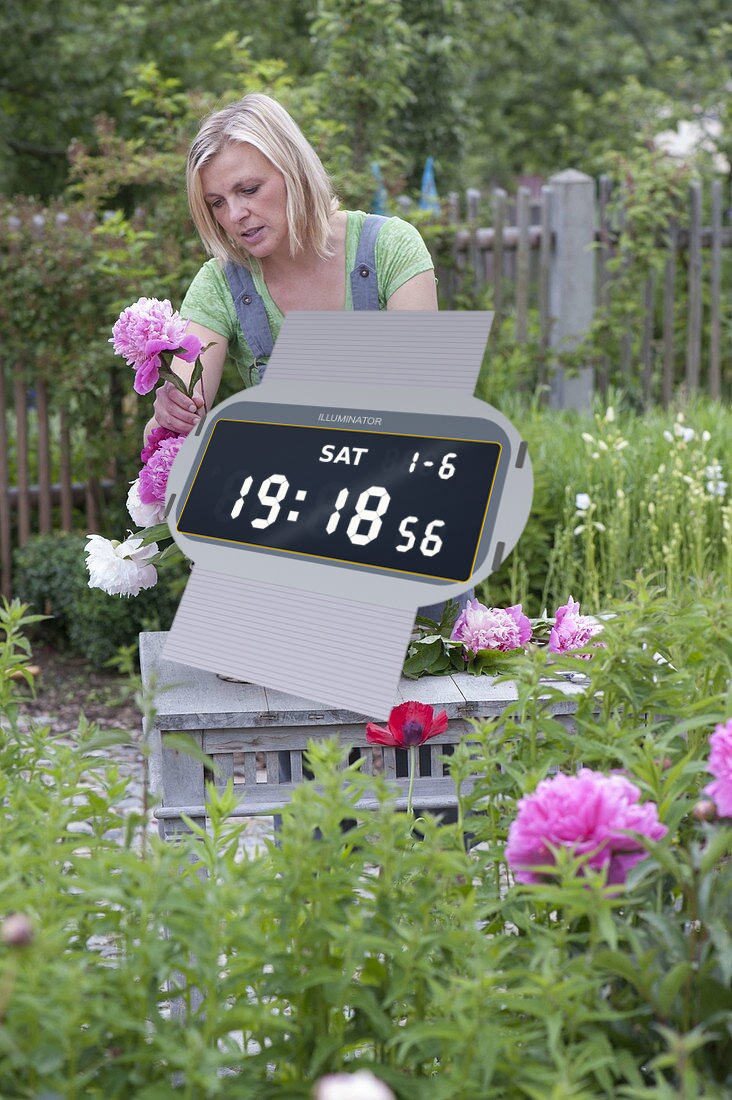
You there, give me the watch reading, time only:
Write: 19:18:56
